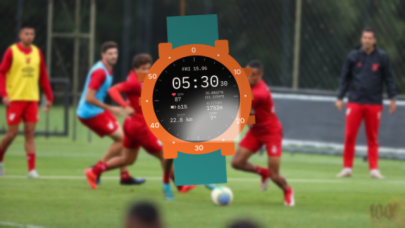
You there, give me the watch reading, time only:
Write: 5:30
